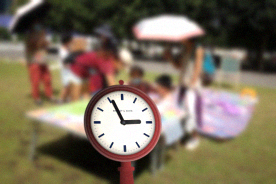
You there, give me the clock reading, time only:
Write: 2:56
